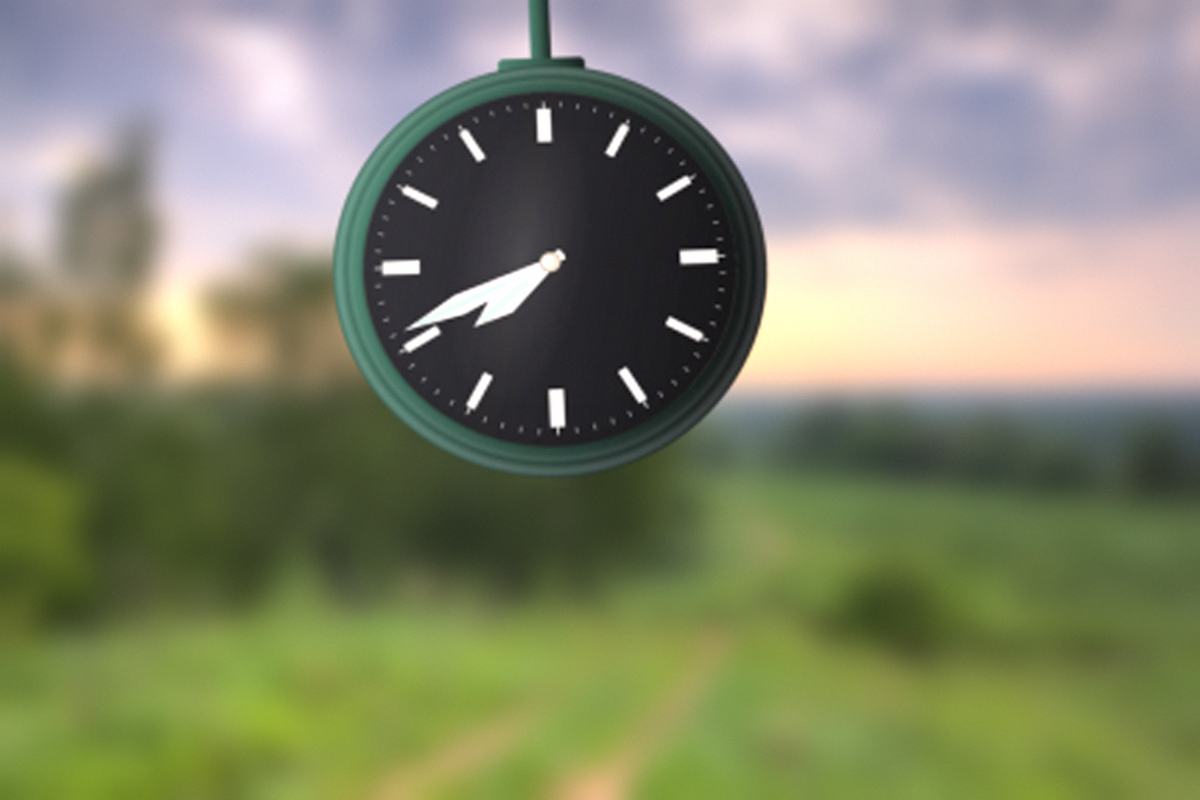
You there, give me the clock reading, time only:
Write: 7:41
